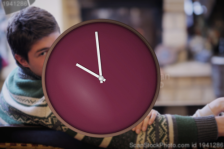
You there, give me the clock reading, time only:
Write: 9:59
